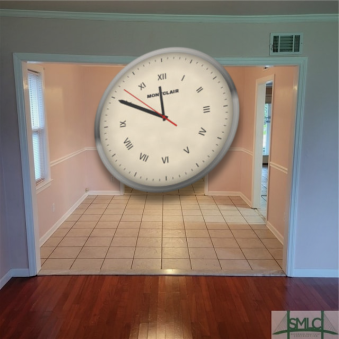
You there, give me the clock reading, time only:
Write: 11:49:52
